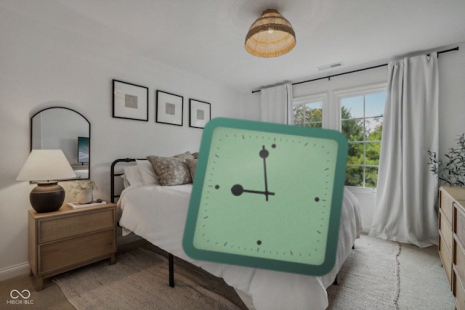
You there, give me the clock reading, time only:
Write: 8:58
